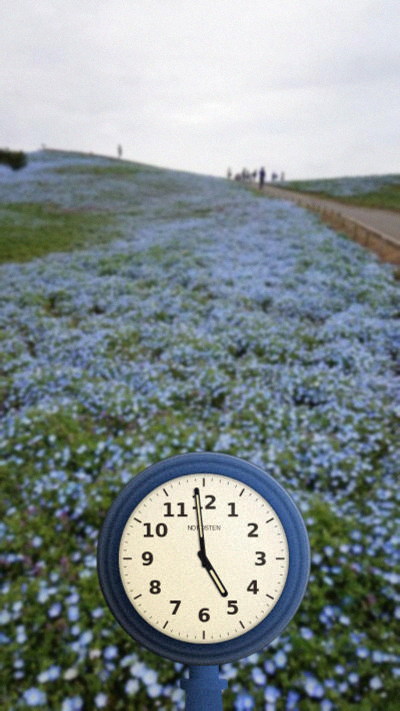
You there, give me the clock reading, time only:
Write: 4:59
